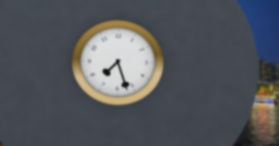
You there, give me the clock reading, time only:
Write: 7:27
